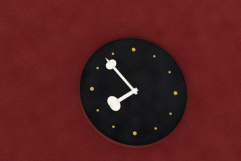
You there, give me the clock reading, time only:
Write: 7:53
